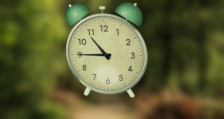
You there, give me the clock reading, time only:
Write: 10:45
